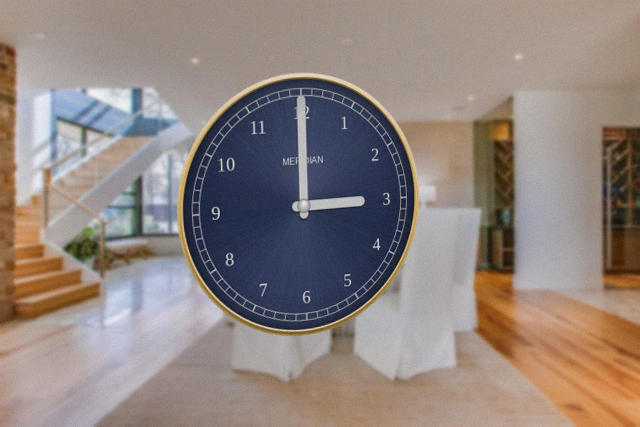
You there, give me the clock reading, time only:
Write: 3:00
